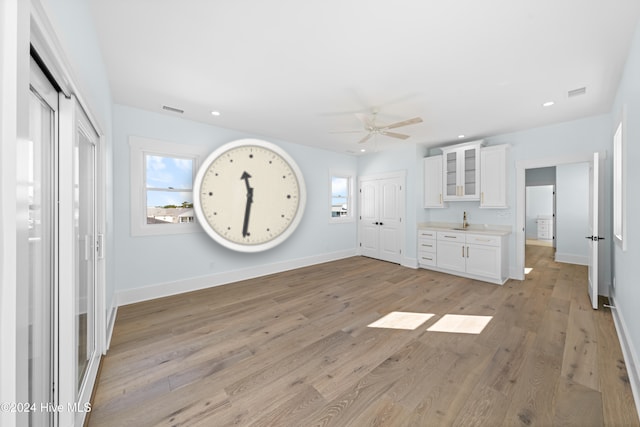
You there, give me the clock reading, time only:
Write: 11:31
